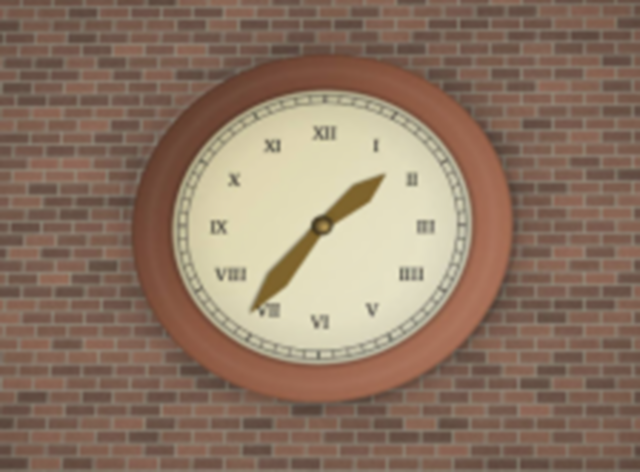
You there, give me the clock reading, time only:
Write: 1:36
